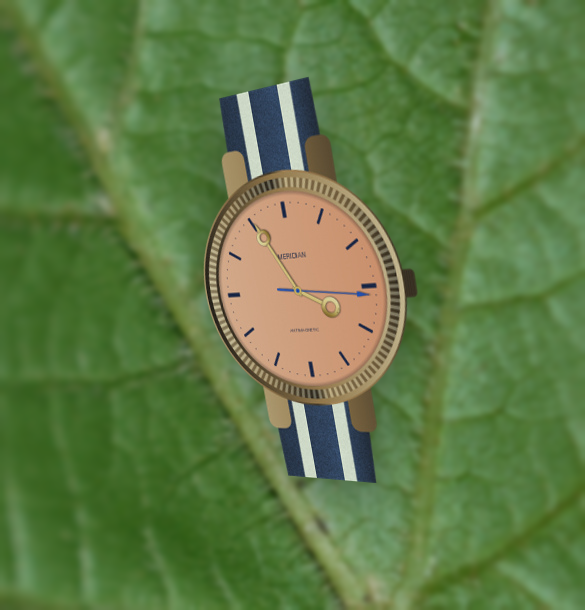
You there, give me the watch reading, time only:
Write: 3:55:16
